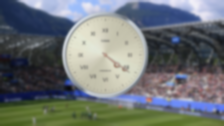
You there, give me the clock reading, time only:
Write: 4:21
